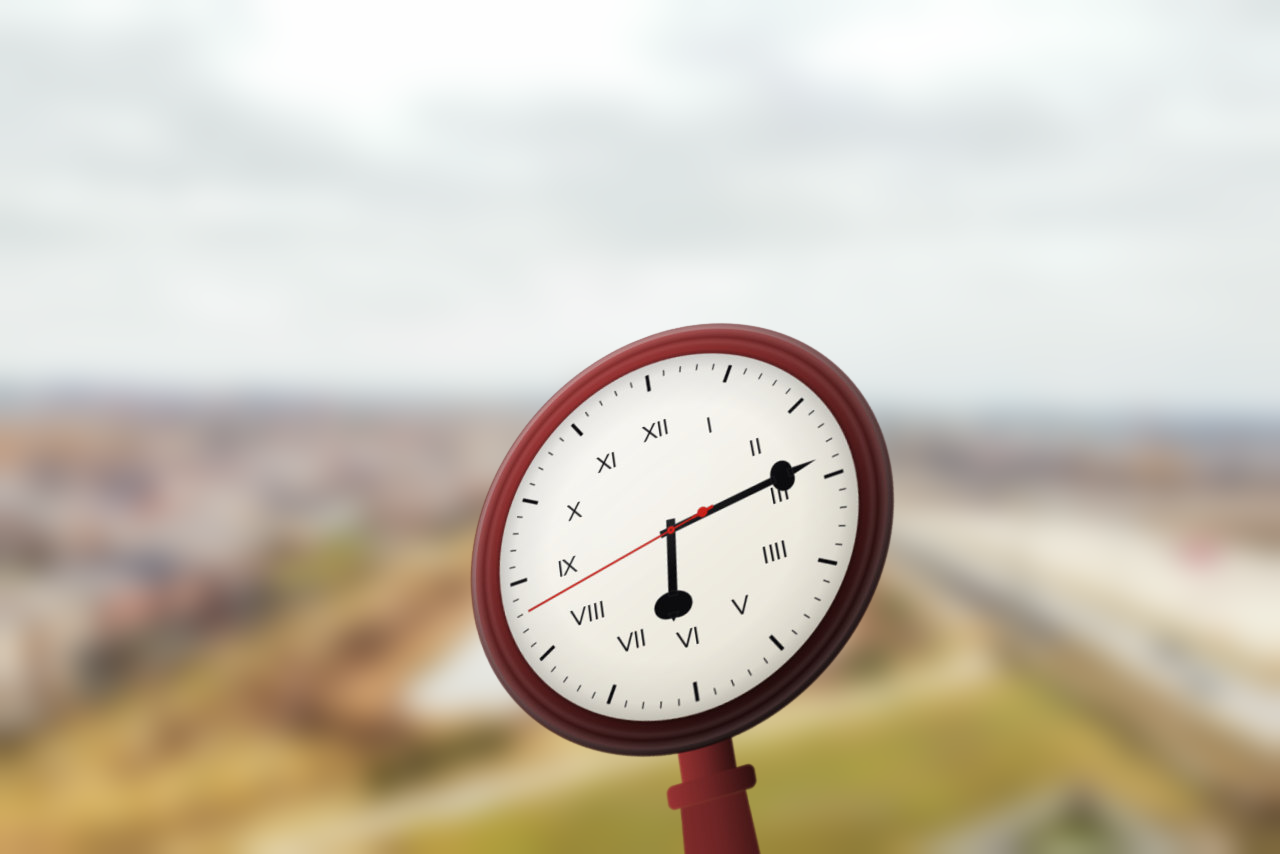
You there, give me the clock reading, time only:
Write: 6:13:43
